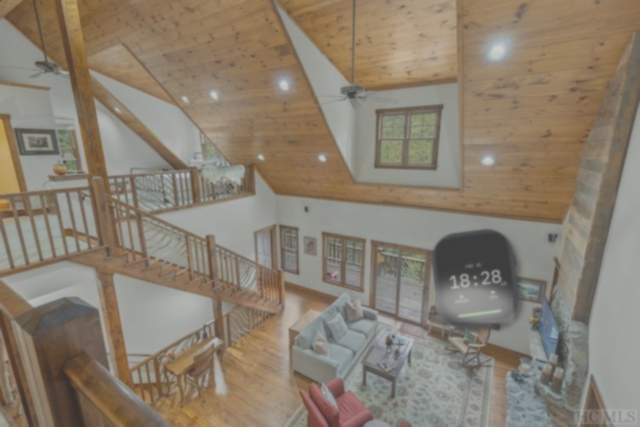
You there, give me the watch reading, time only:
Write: 18:28
